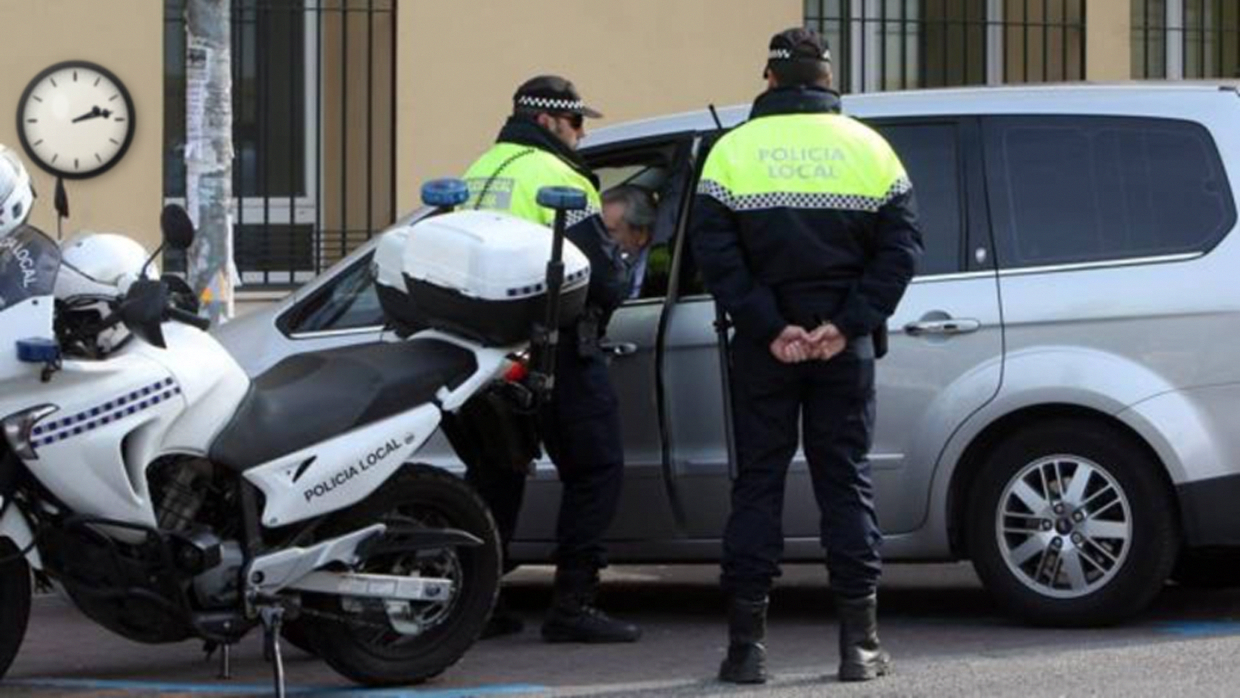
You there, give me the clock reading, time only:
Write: 2:13
